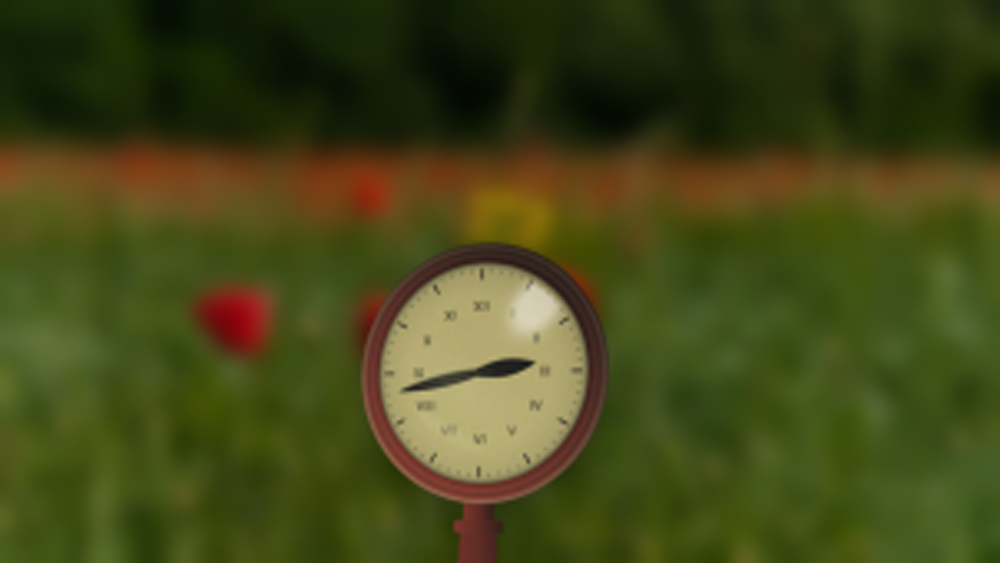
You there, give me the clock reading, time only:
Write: 2:43
